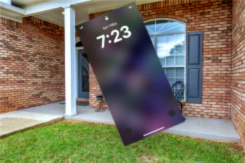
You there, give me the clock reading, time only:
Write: 7:23
